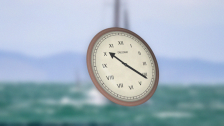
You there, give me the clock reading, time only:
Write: 10:21
